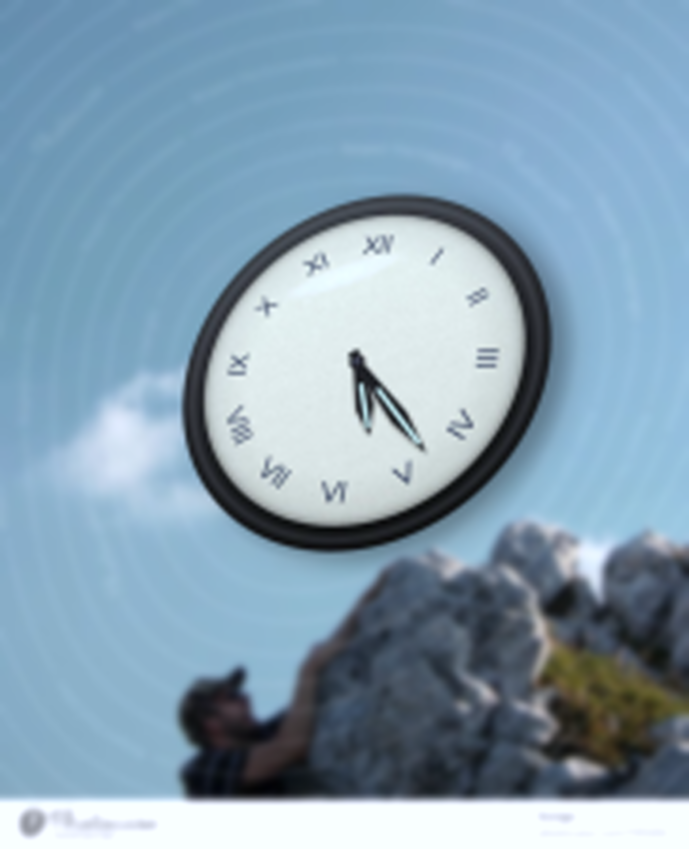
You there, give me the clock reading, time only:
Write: 5:23
